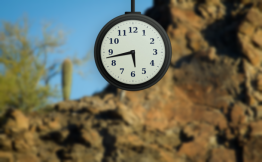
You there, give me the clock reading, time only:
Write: 5:43
